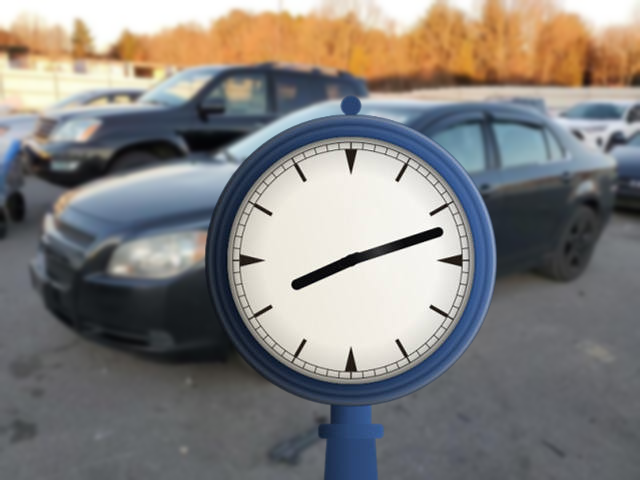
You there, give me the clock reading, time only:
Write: 8:12
